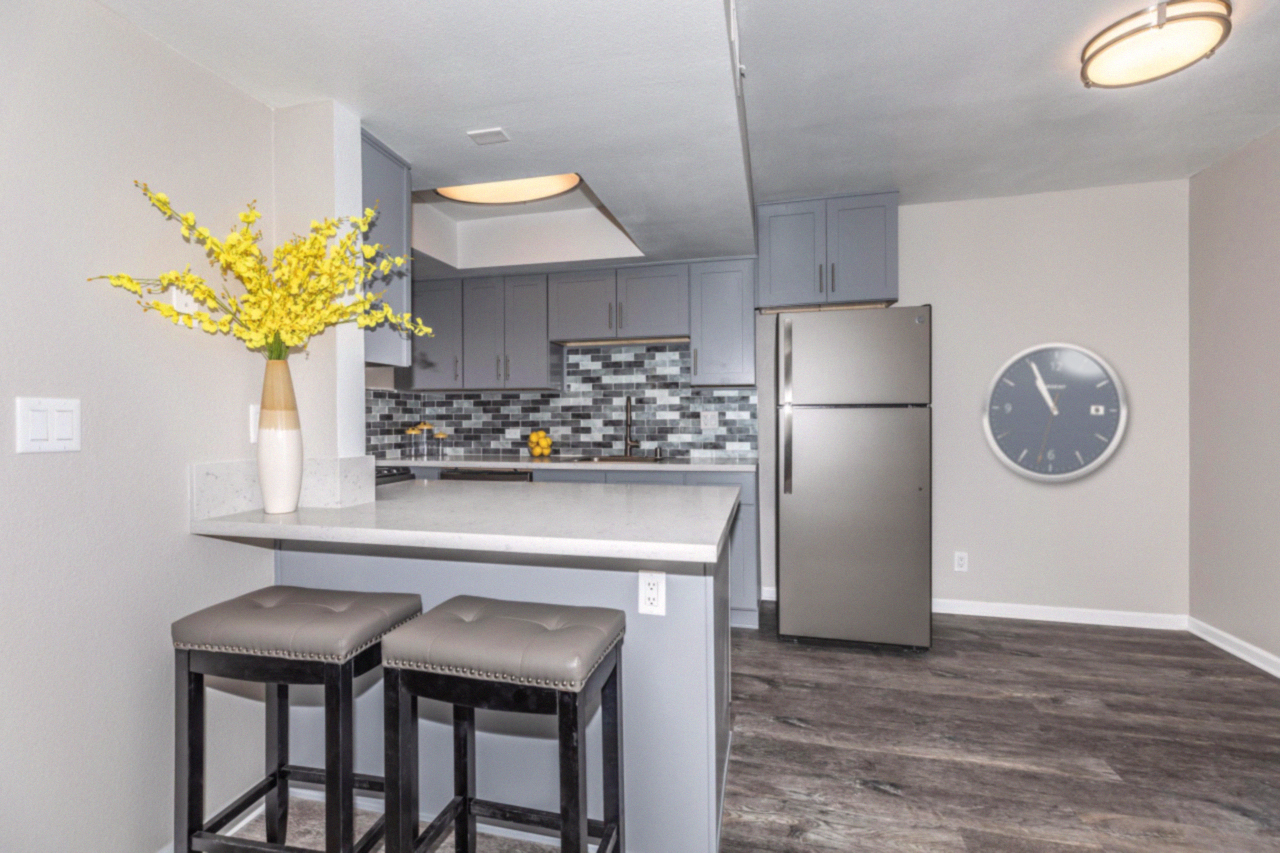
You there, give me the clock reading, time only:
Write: 10:55:32
